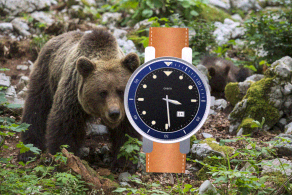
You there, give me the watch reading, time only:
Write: 3:29
